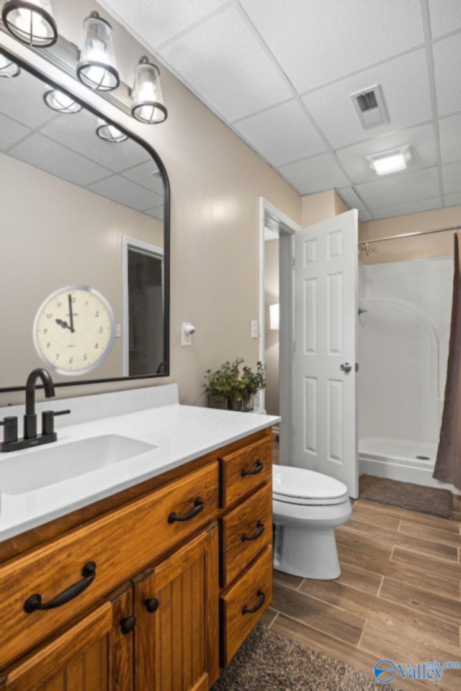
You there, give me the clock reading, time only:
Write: 9:59
